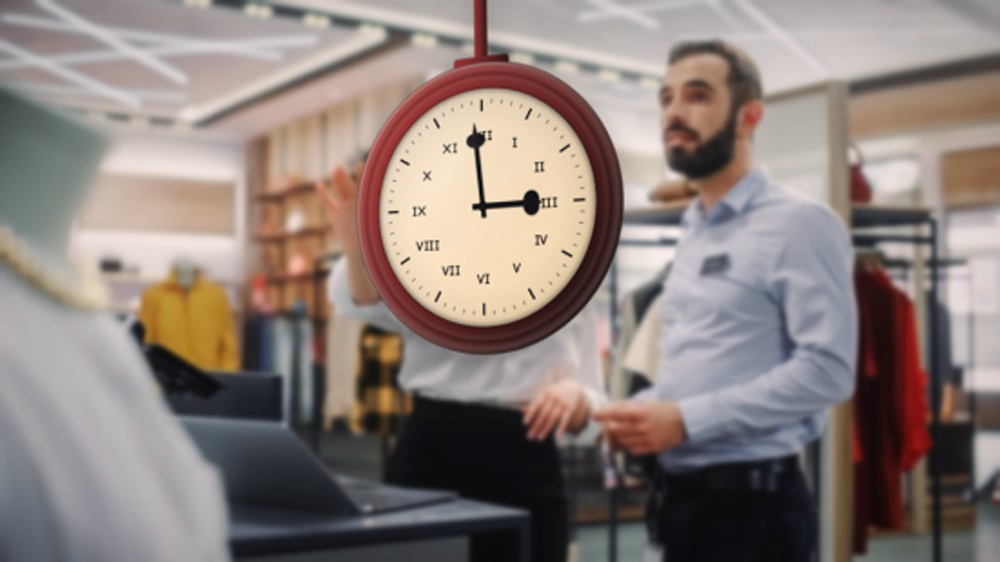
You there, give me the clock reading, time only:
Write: 2:59
